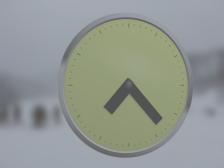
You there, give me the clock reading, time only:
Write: 7:23
